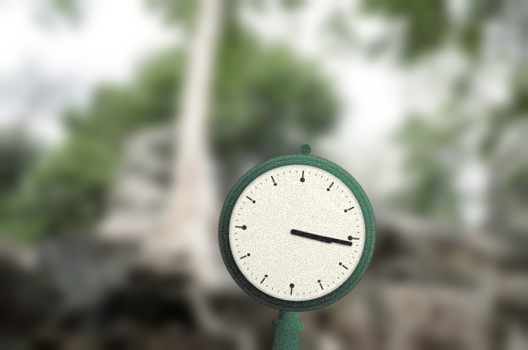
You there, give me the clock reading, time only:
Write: 3:16
